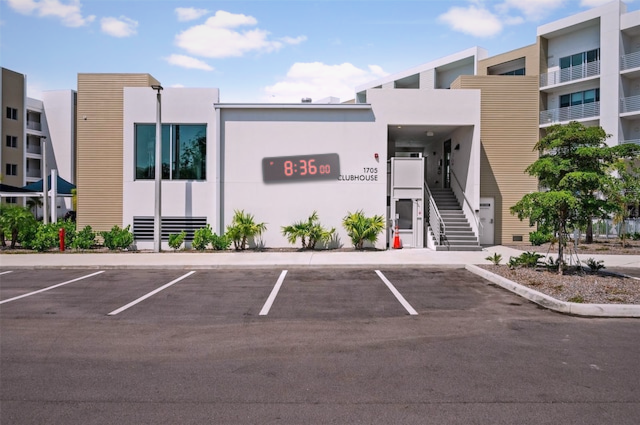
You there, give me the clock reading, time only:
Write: 8:36
